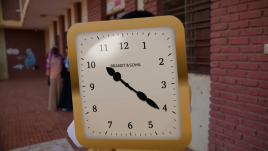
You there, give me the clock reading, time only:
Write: 10:21
